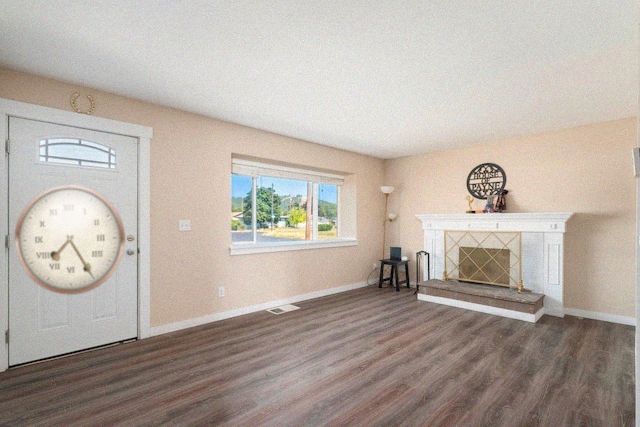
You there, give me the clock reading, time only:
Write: 7:25
